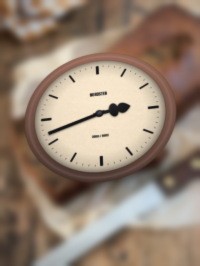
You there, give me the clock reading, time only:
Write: 2:42
